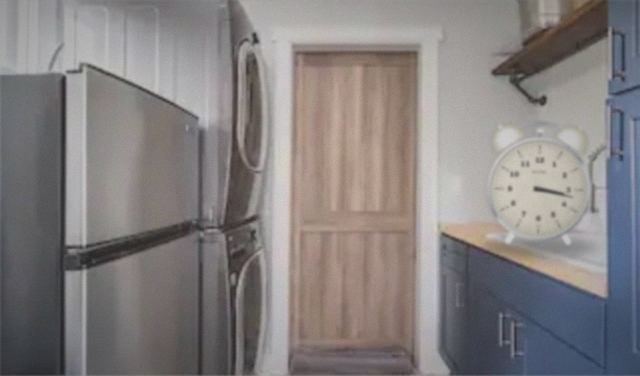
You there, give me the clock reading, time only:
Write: 3:17
